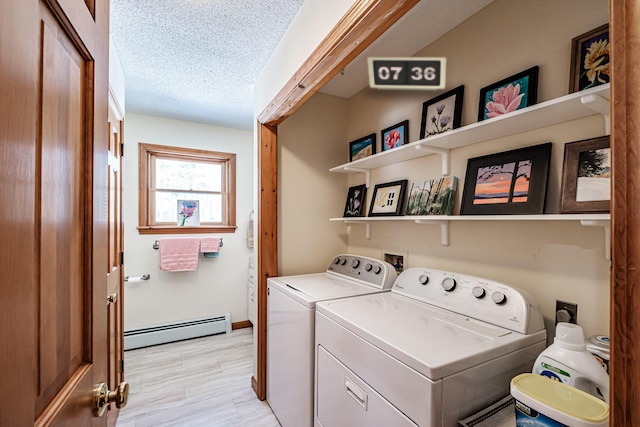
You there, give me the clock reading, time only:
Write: 7:36
